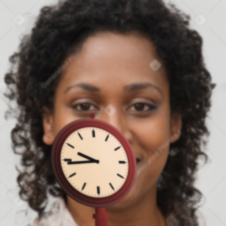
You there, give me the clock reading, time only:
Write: 9:44
